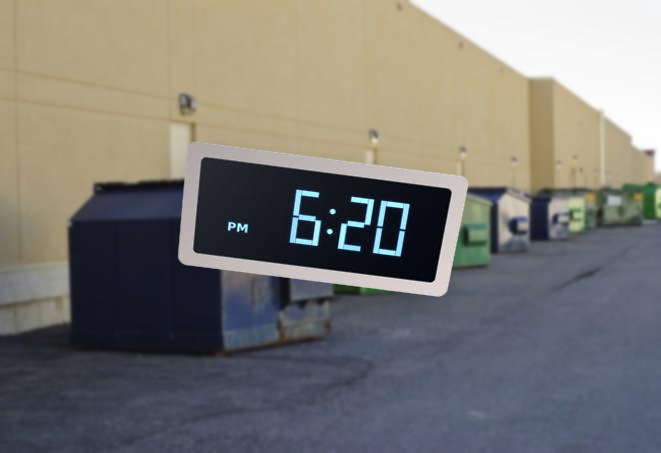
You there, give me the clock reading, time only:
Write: 6:20
